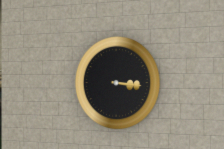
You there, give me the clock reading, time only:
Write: 3:16
